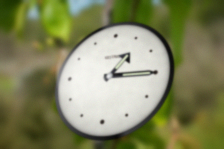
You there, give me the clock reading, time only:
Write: 1:15
